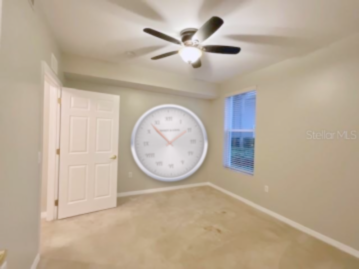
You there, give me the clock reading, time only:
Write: 1:53
